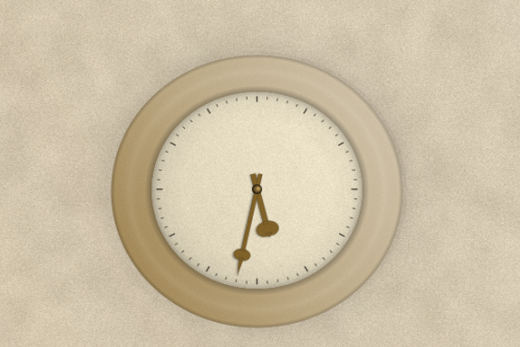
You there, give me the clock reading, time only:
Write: 5:32
